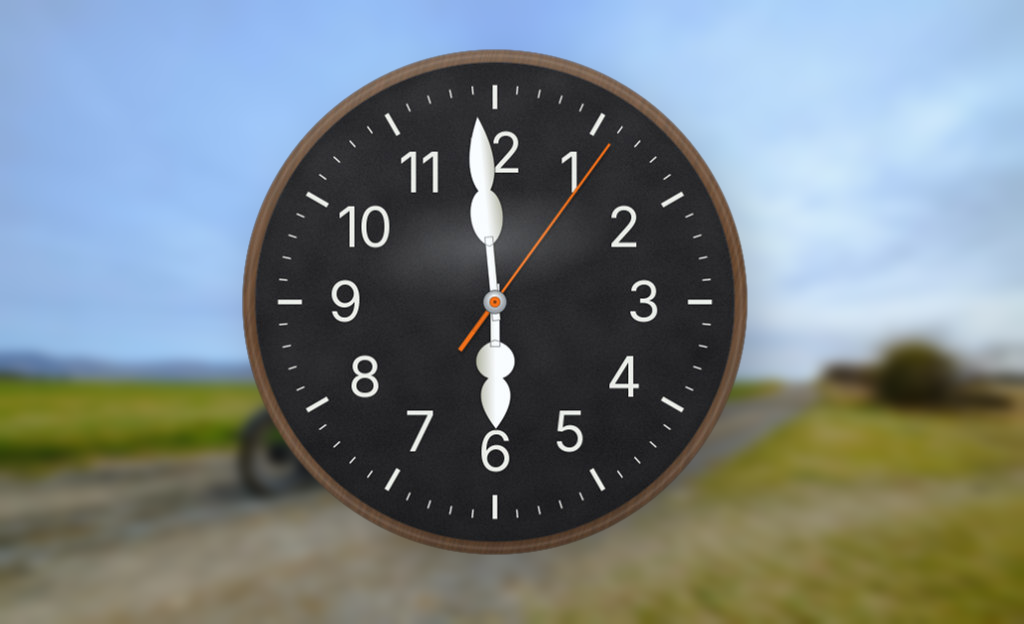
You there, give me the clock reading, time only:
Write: 5:59:06
